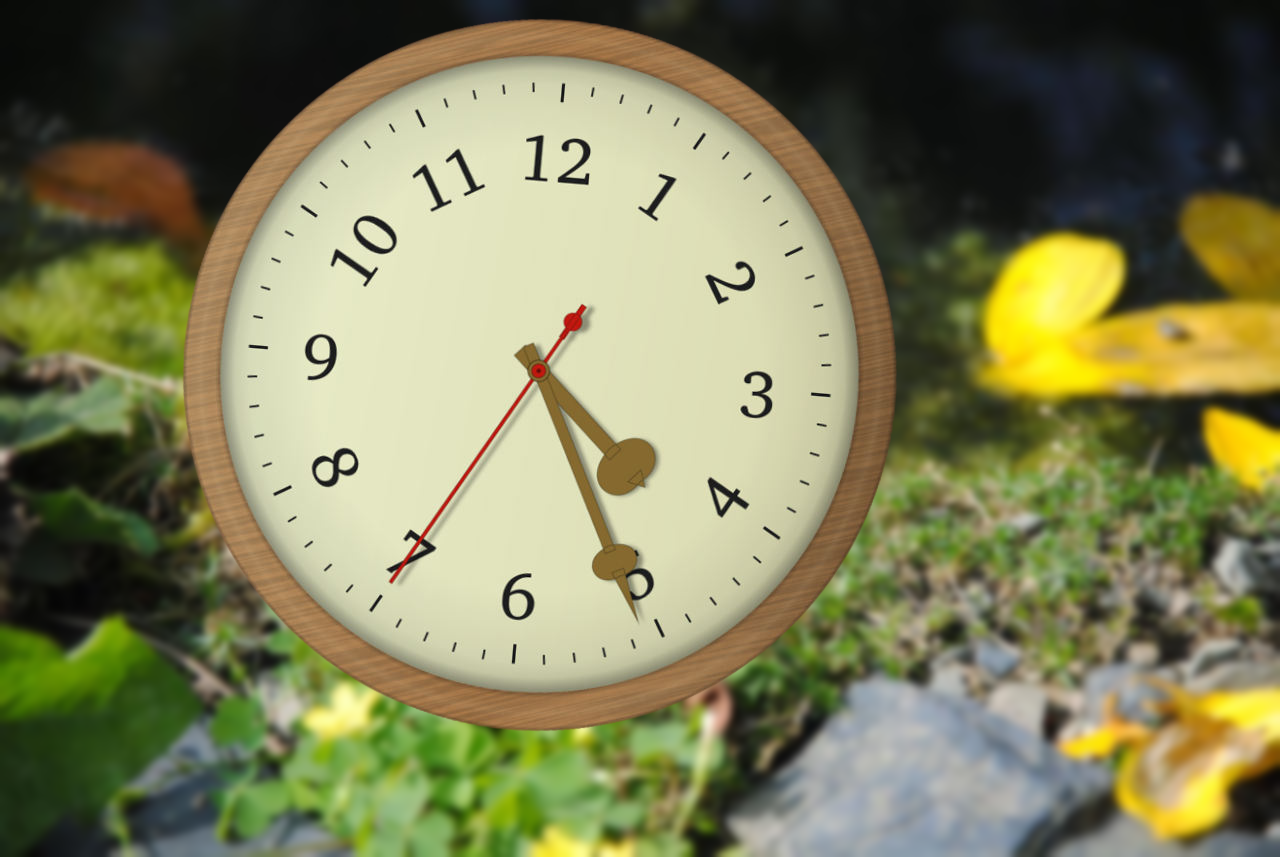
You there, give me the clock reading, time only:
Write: 4:25:35
